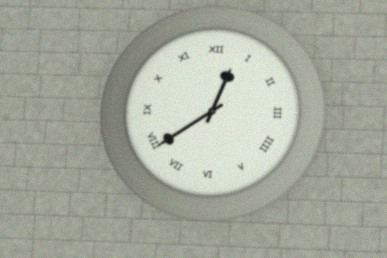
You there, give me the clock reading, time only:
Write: 12:39
